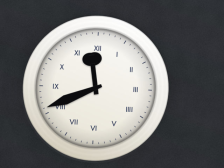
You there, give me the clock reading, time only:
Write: 11:41
